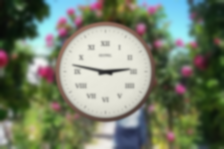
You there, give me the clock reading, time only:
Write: 2:47
